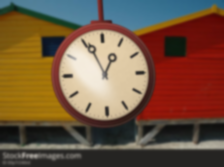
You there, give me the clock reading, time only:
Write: 12:56
